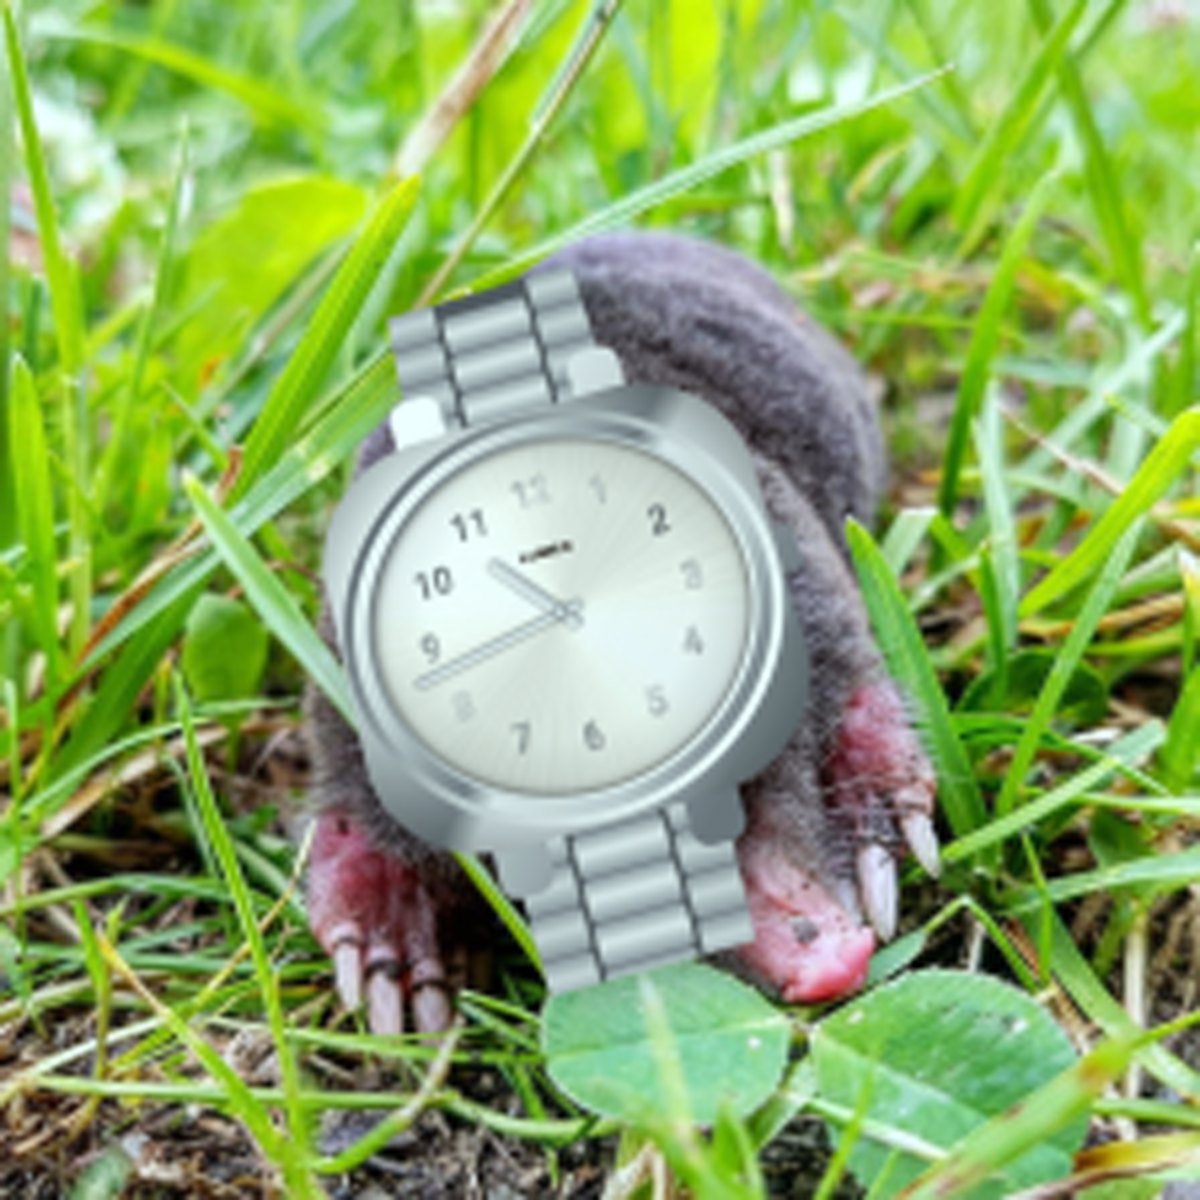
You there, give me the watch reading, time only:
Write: 10:43
